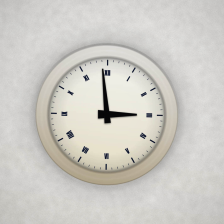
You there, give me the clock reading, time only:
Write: 2:59
